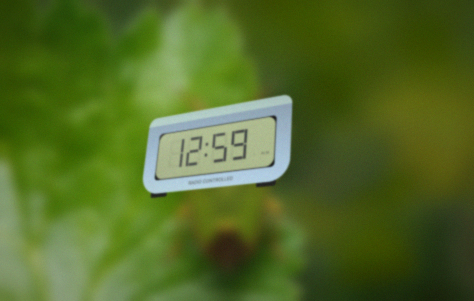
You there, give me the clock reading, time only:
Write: 12:59
